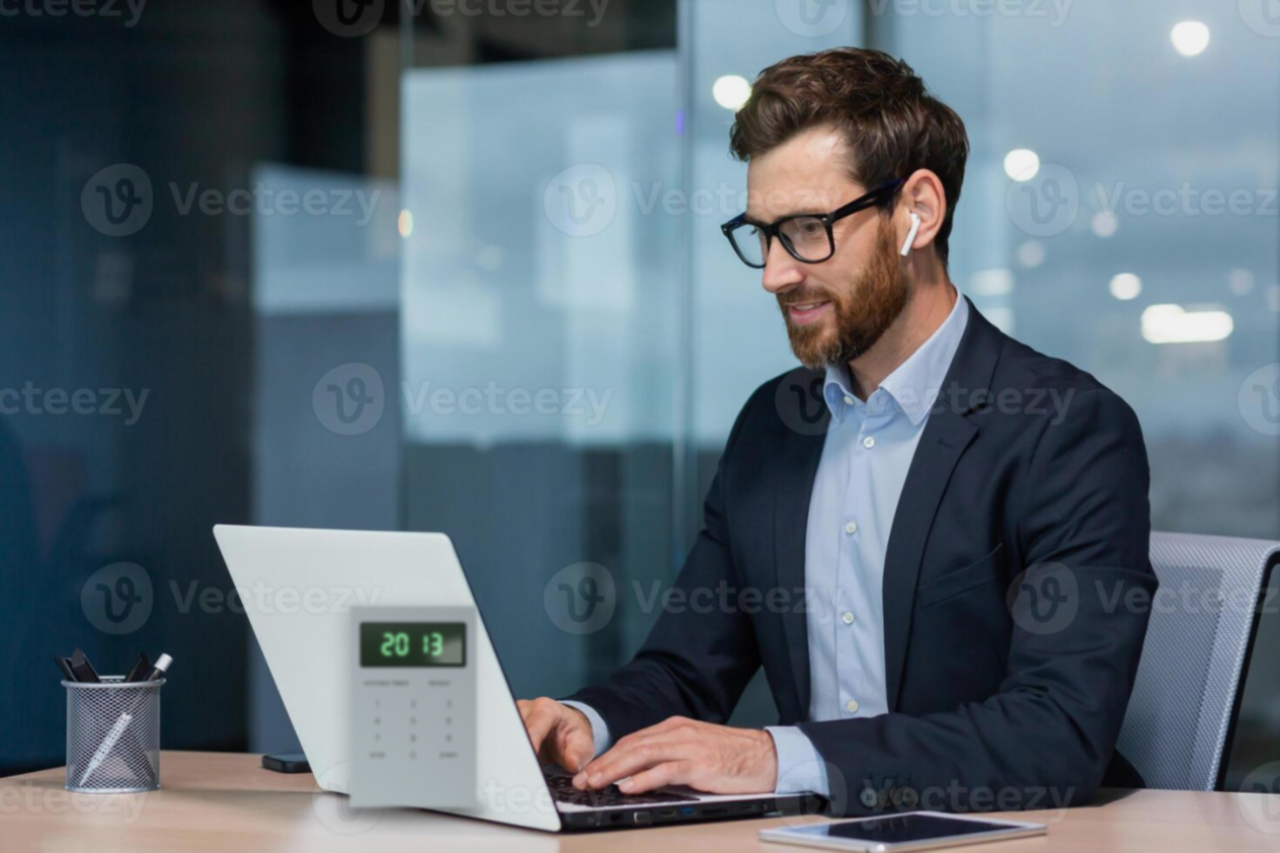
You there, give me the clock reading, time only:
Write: 20:13
